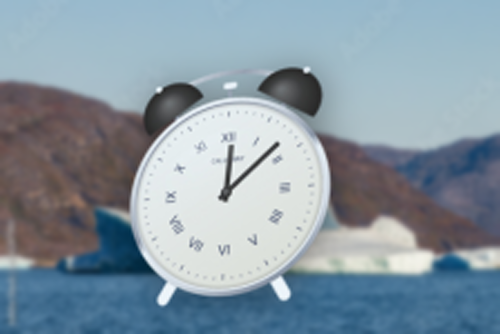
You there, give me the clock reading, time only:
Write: 12:08
